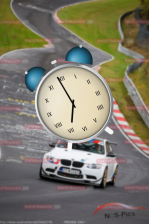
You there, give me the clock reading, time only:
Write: 6:59
